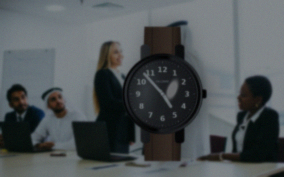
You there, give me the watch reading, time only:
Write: 4:53
